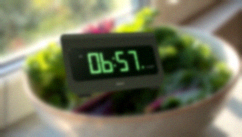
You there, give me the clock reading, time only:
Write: 6:57
